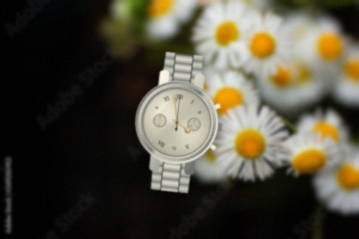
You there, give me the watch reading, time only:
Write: 3:58
